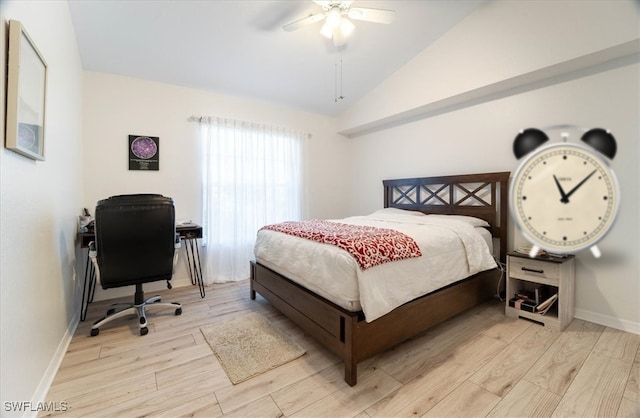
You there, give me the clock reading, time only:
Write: 11:08
